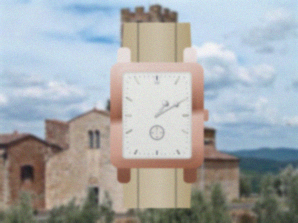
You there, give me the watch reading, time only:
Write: 1:10
